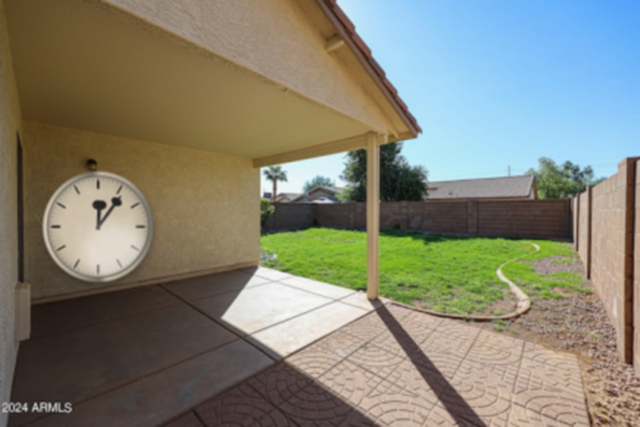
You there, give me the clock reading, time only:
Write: 12:06
